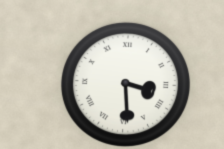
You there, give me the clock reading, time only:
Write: 3:29
